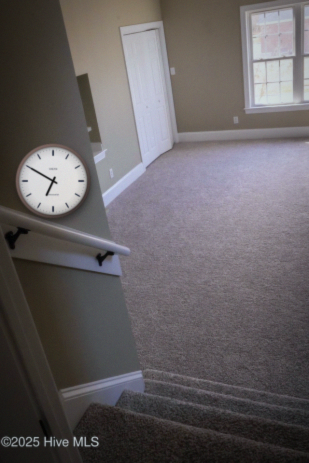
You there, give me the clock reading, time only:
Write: 6:50
